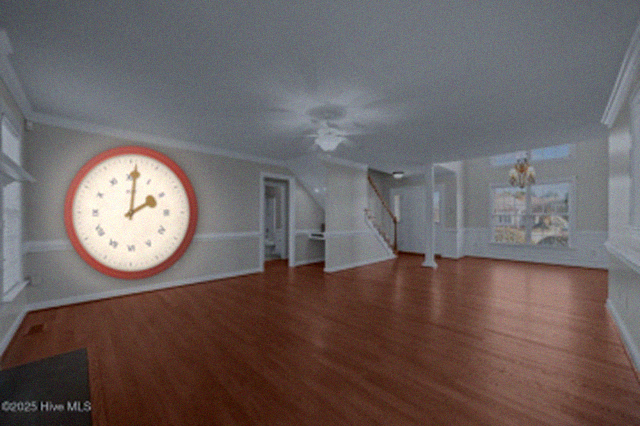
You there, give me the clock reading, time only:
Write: 2:01
